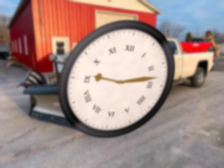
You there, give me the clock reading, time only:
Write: 9:13
